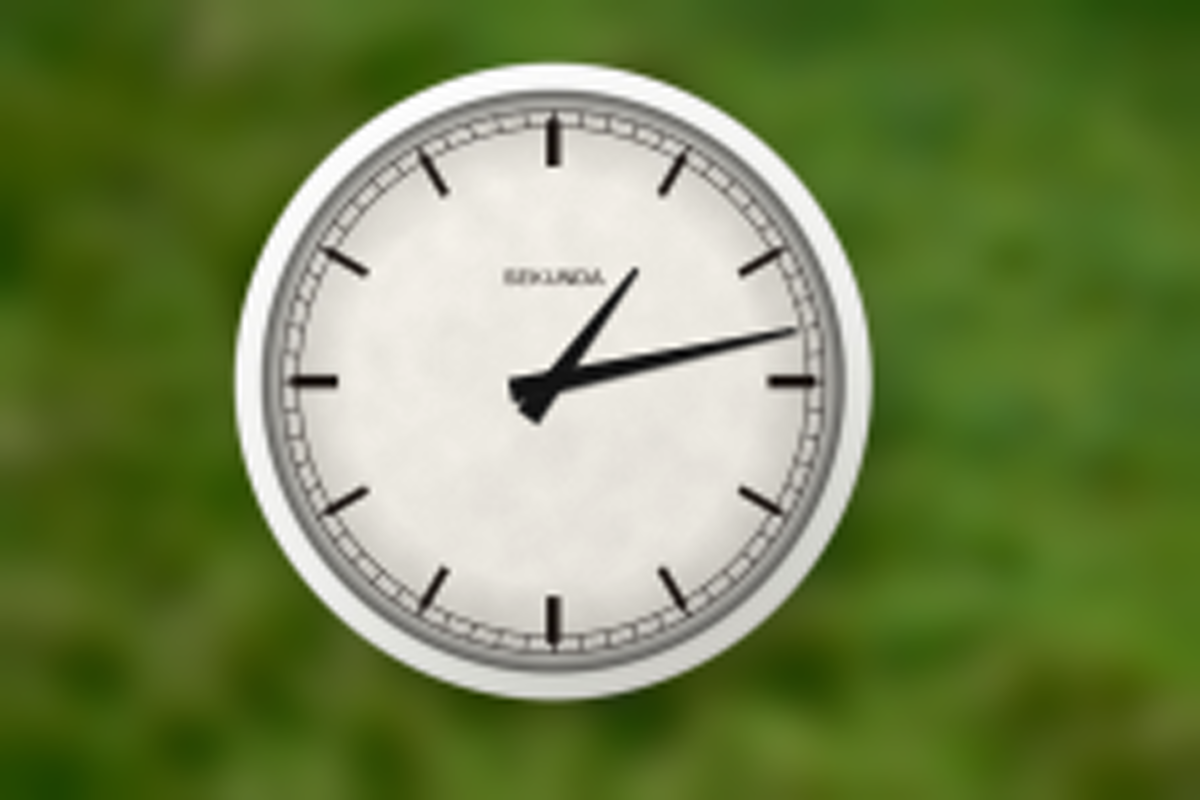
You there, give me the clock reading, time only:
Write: 1:13
